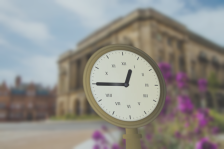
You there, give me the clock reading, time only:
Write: 12:45
